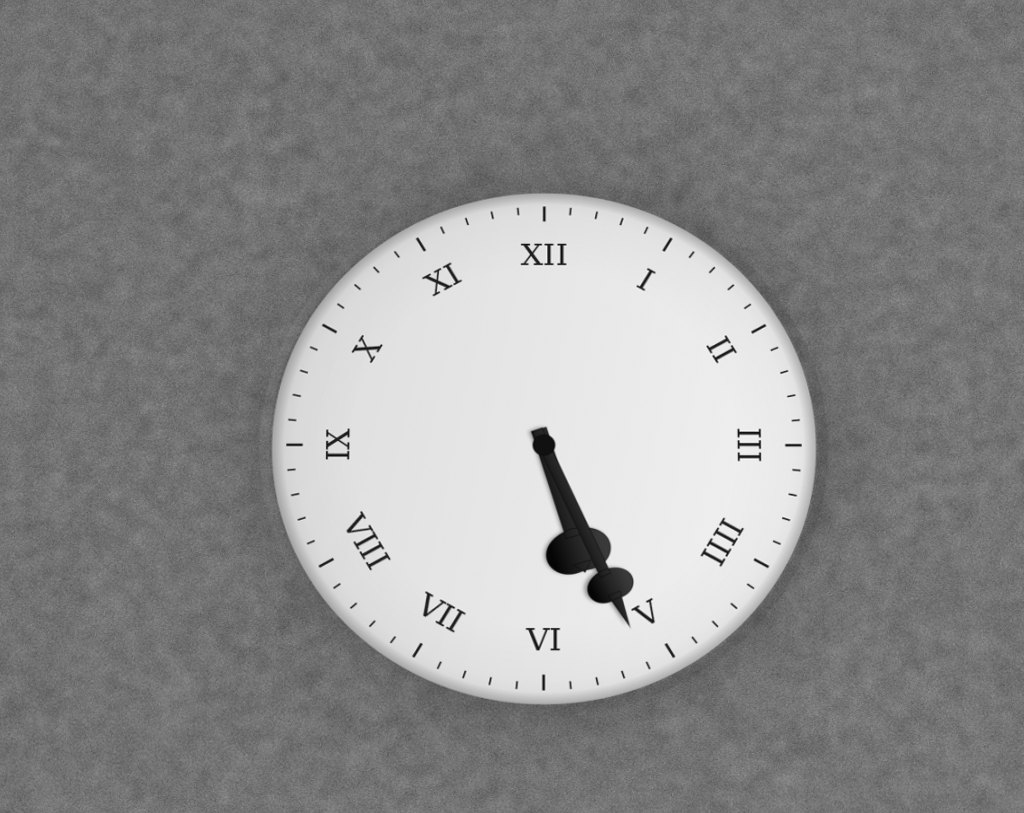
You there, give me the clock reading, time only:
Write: 5:26
